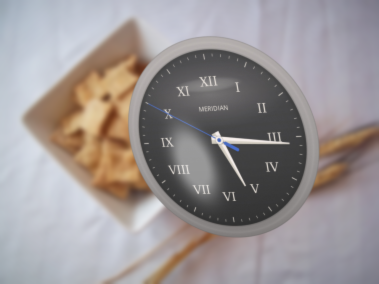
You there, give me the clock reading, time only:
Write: 5:15:50
